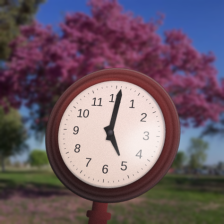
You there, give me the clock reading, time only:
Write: 5:01
